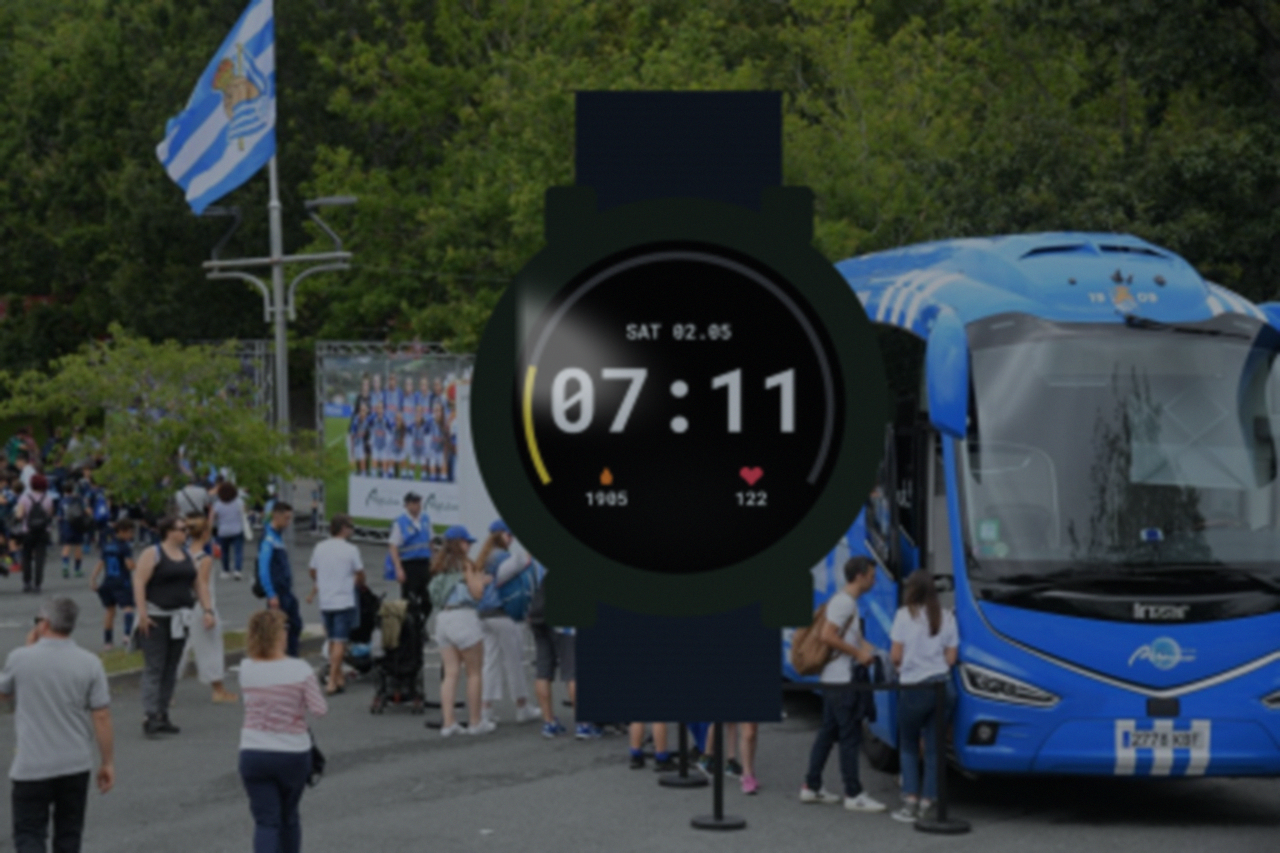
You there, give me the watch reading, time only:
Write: 7:11
